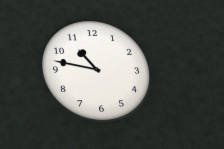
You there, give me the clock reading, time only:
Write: 10:47
